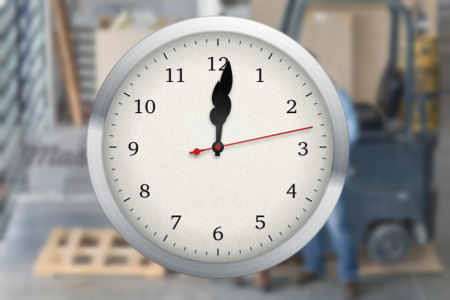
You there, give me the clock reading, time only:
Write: 12:01:13
